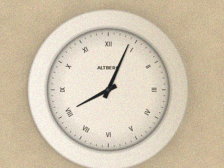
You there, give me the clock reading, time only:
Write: 8:04
